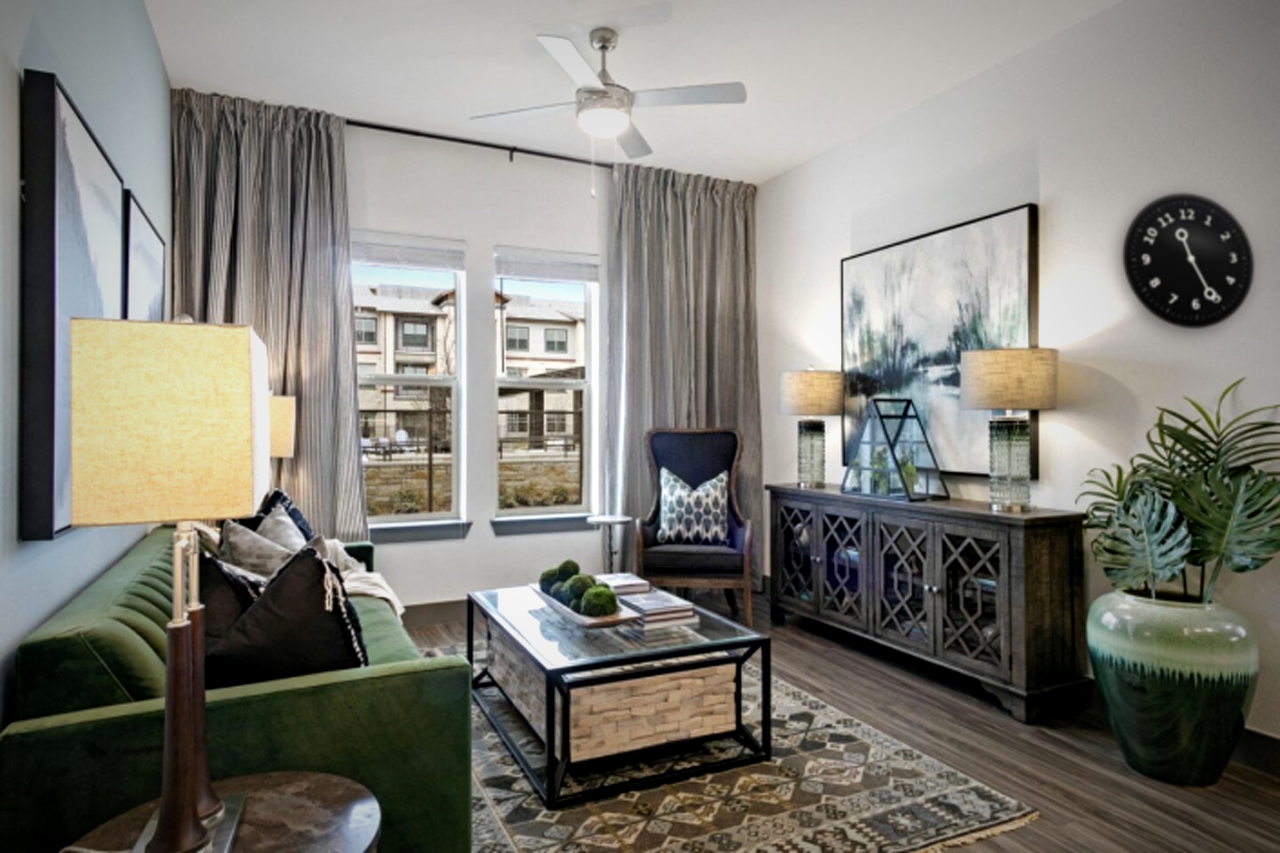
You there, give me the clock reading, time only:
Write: 11:26
